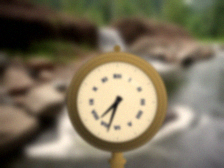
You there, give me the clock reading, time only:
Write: 7:33
